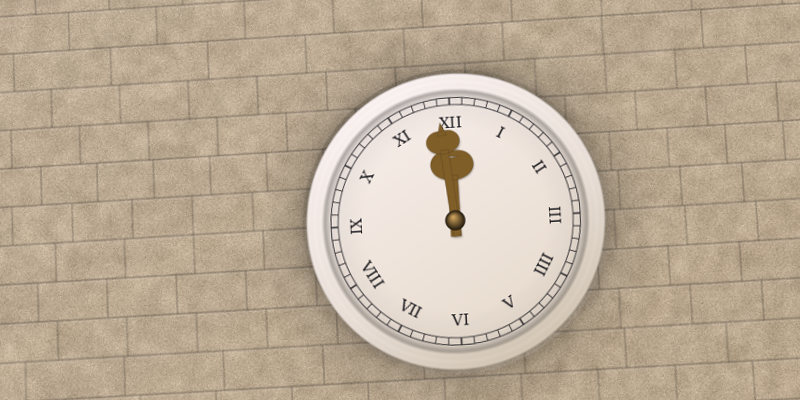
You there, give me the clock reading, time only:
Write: 11:59
